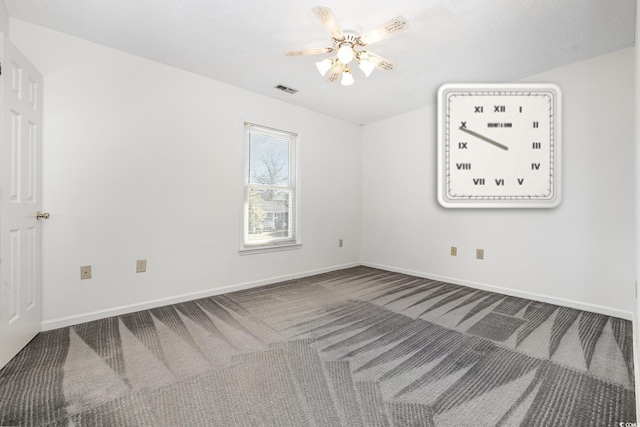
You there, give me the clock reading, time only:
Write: 9:49
